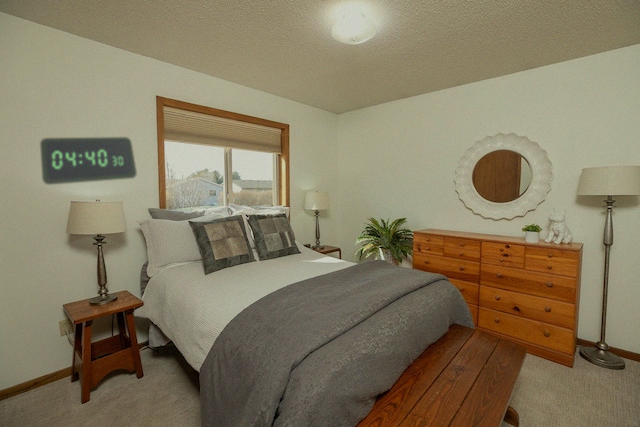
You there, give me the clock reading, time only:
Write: 4:40
